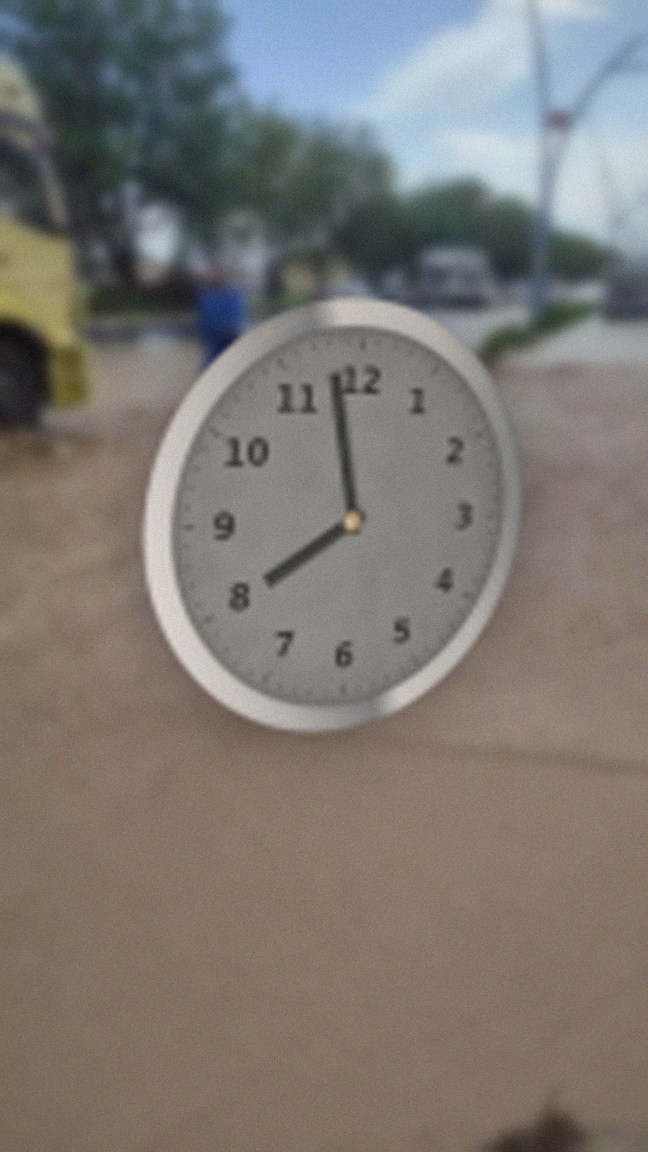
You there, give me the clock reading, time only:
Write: 7:58
